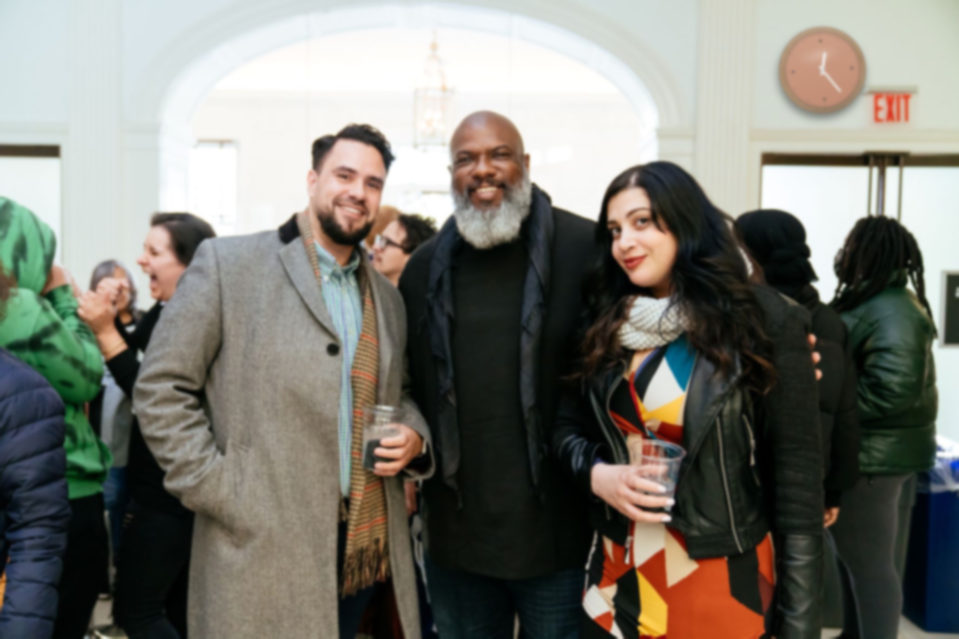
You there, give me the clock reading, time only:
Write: 12:24
